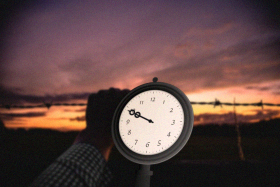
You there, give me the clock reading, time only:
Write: 9:49
